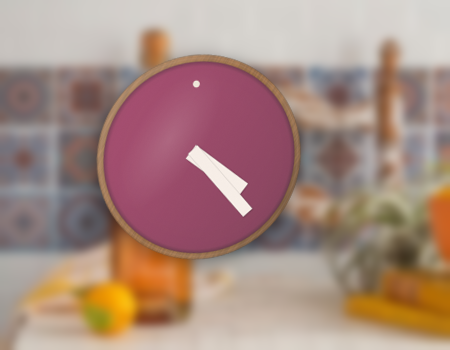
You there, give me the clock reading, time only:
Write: 4:24
